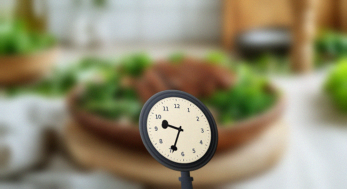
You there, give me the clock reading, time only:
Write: 9:34
